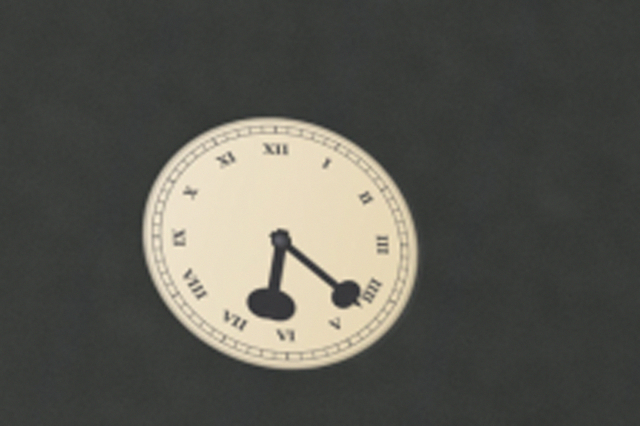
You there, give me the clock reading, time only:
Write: 6:22
